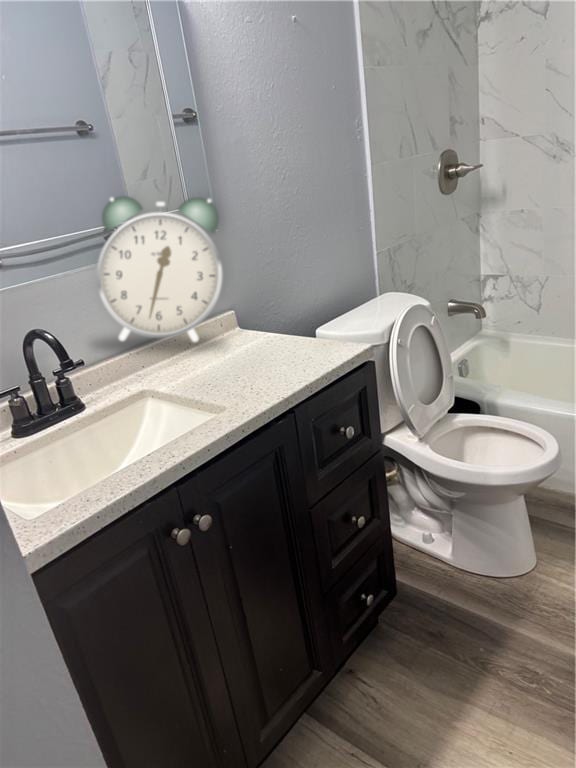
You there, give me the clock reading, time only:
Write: 12:32
